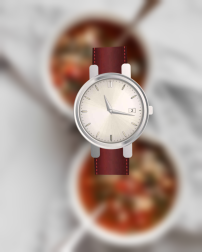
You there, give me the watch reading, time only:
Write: 11:17
